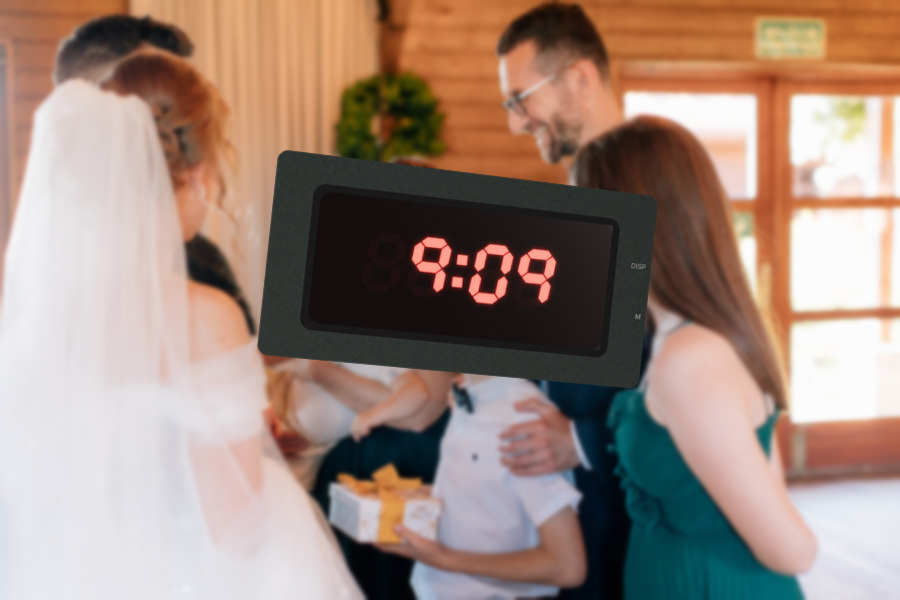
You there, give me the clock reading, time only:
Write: 9:09
